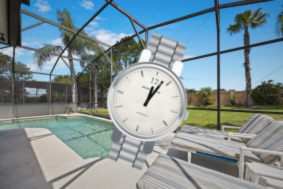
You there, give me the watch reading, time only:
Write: 12:03
